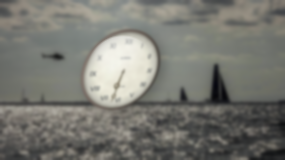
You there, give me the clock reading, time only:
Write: 6:32
